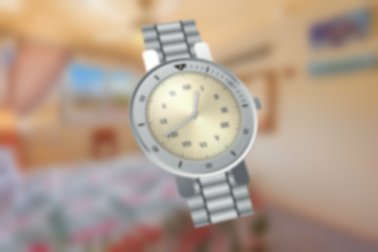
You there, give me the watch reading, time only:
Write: 12:41
